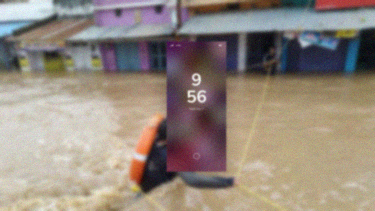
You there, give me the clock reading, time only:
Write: 9:56
